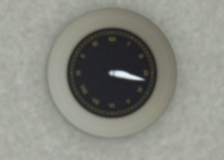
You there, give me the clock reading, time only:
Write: 3:17
